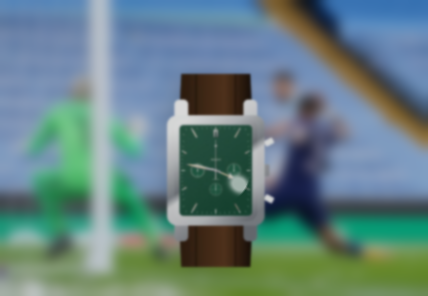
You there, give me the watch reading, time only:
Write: 3:47
